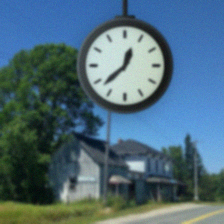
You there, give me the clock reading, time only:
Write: 12:38
